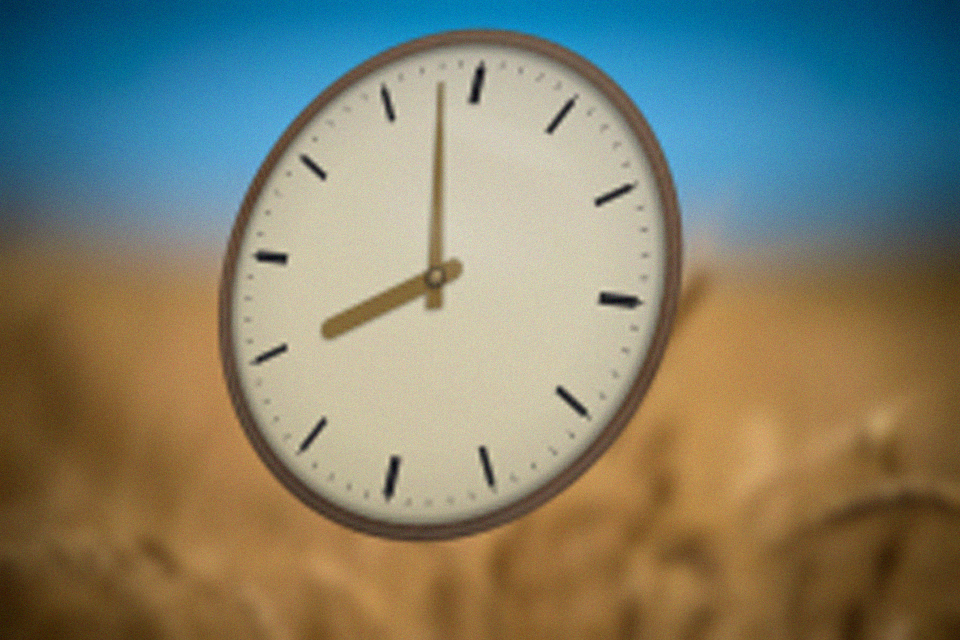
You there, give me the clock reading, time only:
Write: 7:58
